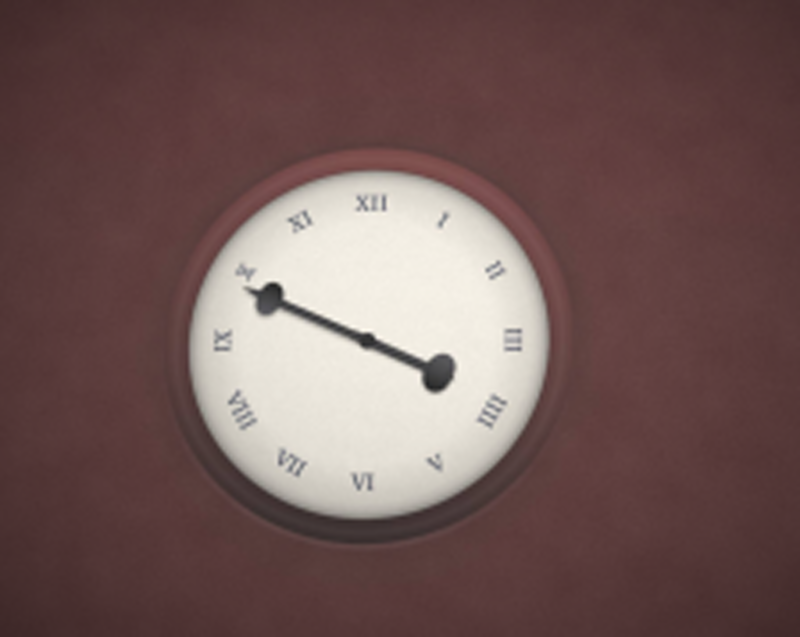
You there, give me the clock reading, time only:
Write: 3:49
